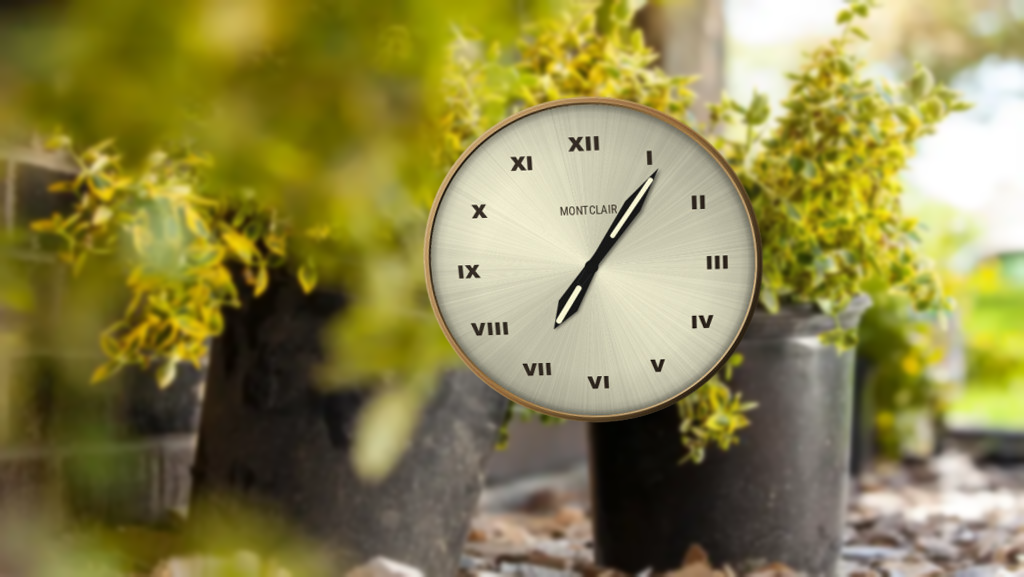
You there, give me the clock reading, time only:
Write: 7:06
